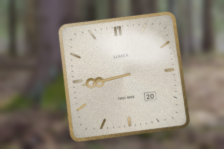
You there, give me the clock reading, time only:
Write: 8:44
